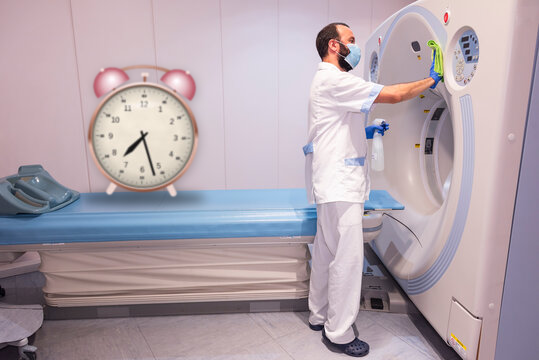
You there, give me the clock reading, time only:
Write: 7:27
